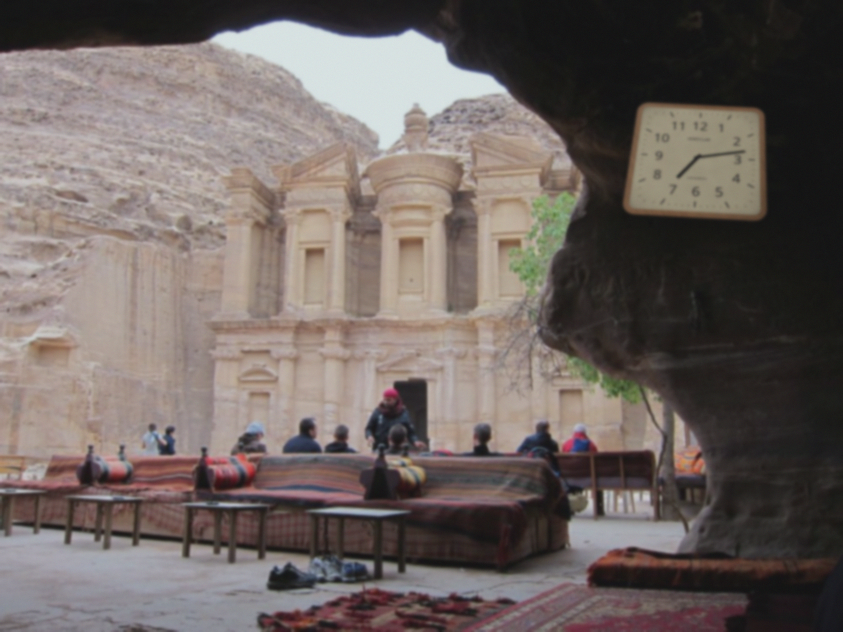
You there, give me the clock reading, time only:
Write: 7:13
